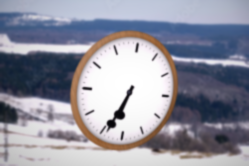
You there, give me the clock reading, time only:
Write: 6:34
